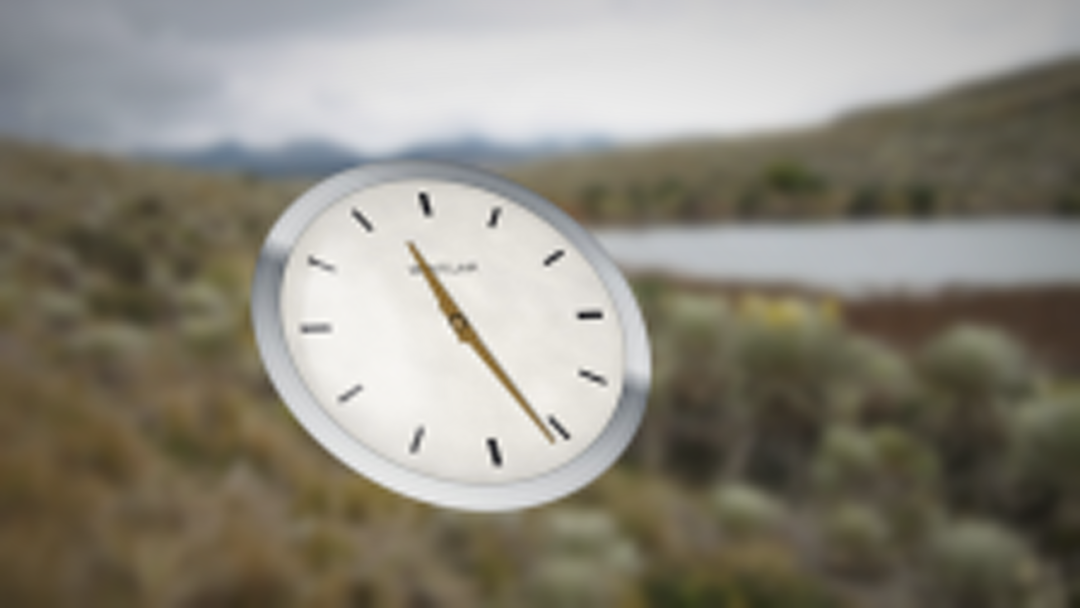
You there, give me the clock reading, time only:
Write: 11:26
